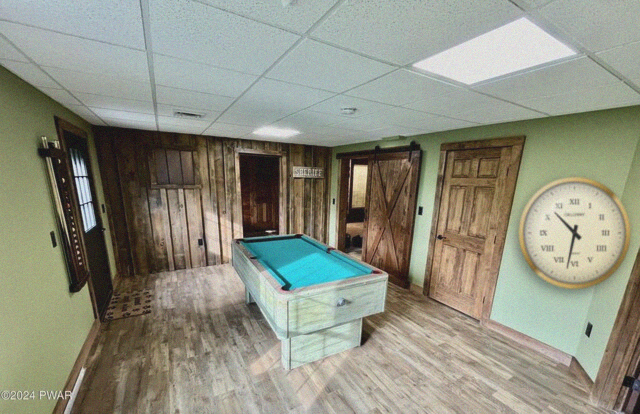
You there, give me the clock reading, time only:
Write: 10:32
